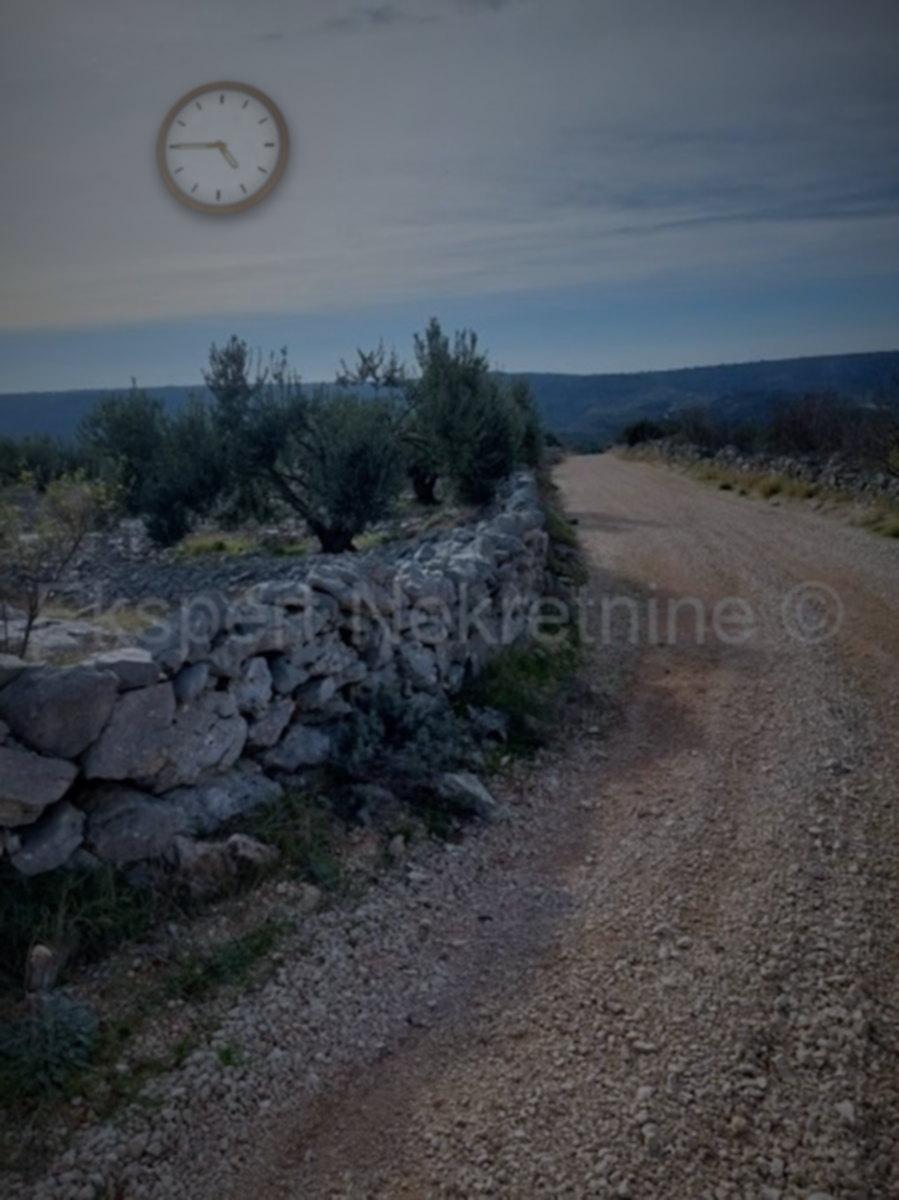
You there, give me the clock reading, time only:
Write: 4:45
